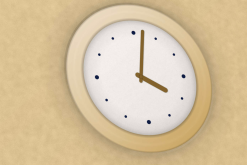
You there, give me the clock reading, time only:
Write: 4:02
